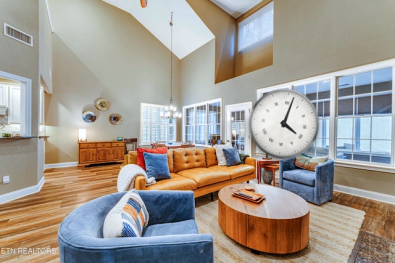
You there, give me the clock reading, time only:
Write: 4:02
